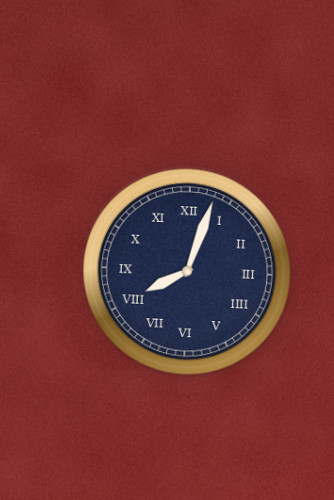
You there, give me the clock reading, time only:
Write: 8:03
